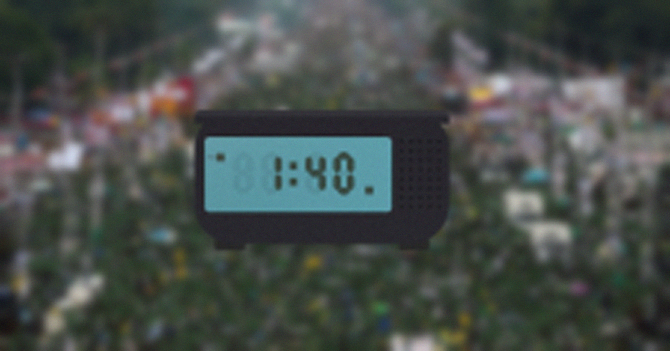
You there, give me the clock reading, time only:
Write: 1:40
